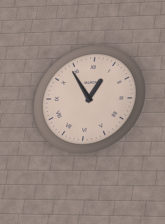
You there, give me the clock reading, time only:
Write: 12:54
